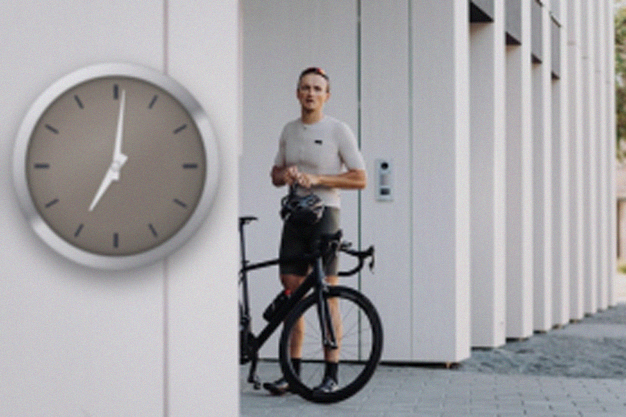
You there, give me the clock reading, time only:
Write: 7:01
